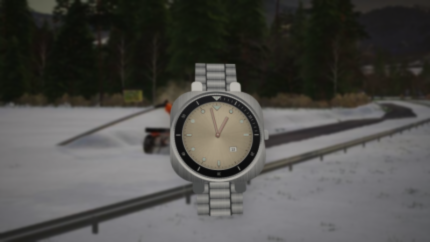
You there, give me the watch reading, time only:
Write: 12:58
